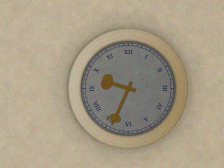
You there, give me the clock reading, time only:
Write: 9:34
